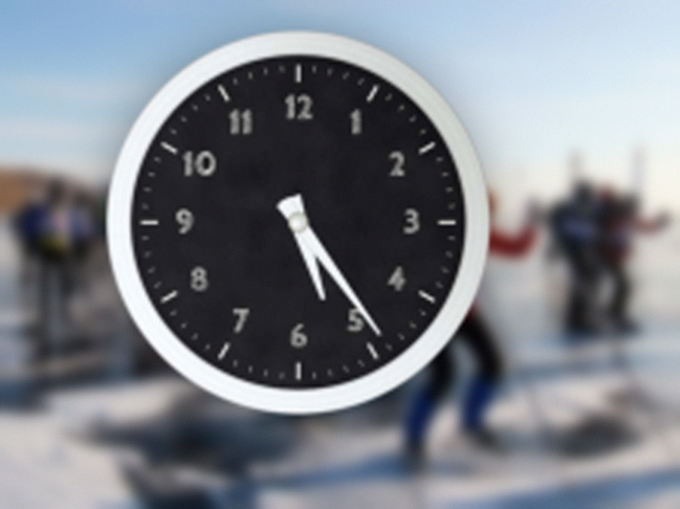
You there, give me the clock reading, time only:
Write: 5:24
